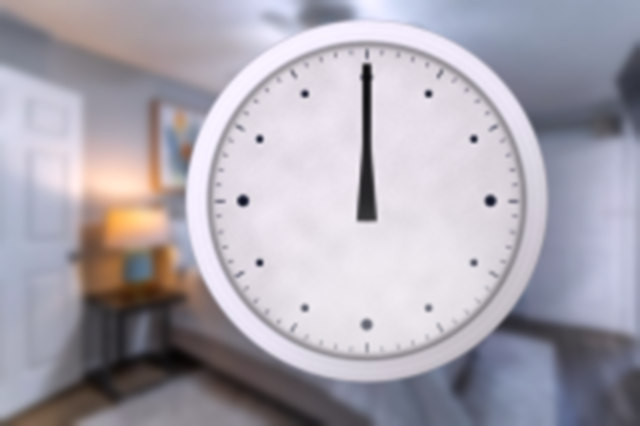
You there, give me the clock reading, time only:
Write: 12:00
